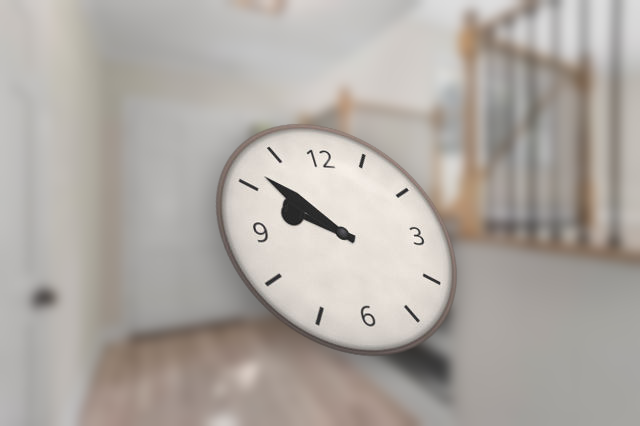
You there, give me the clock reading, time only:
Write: 9:52
